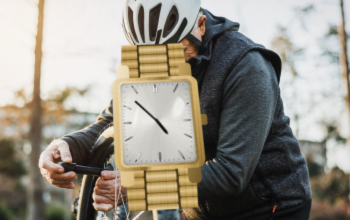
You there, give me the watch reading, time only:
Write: 4:53
